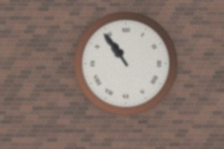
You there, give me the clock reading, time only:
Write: 10:54
